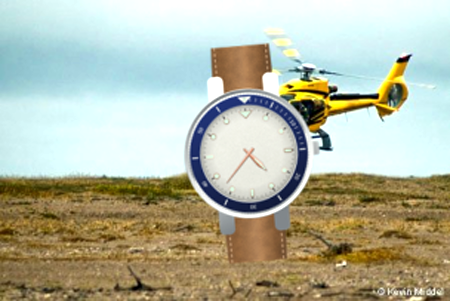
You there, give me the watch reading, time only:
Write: 4:37
